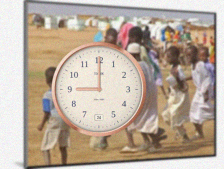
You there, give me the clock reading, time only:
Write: 9:00
